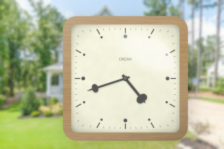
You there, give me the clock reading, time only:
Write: 4:42
